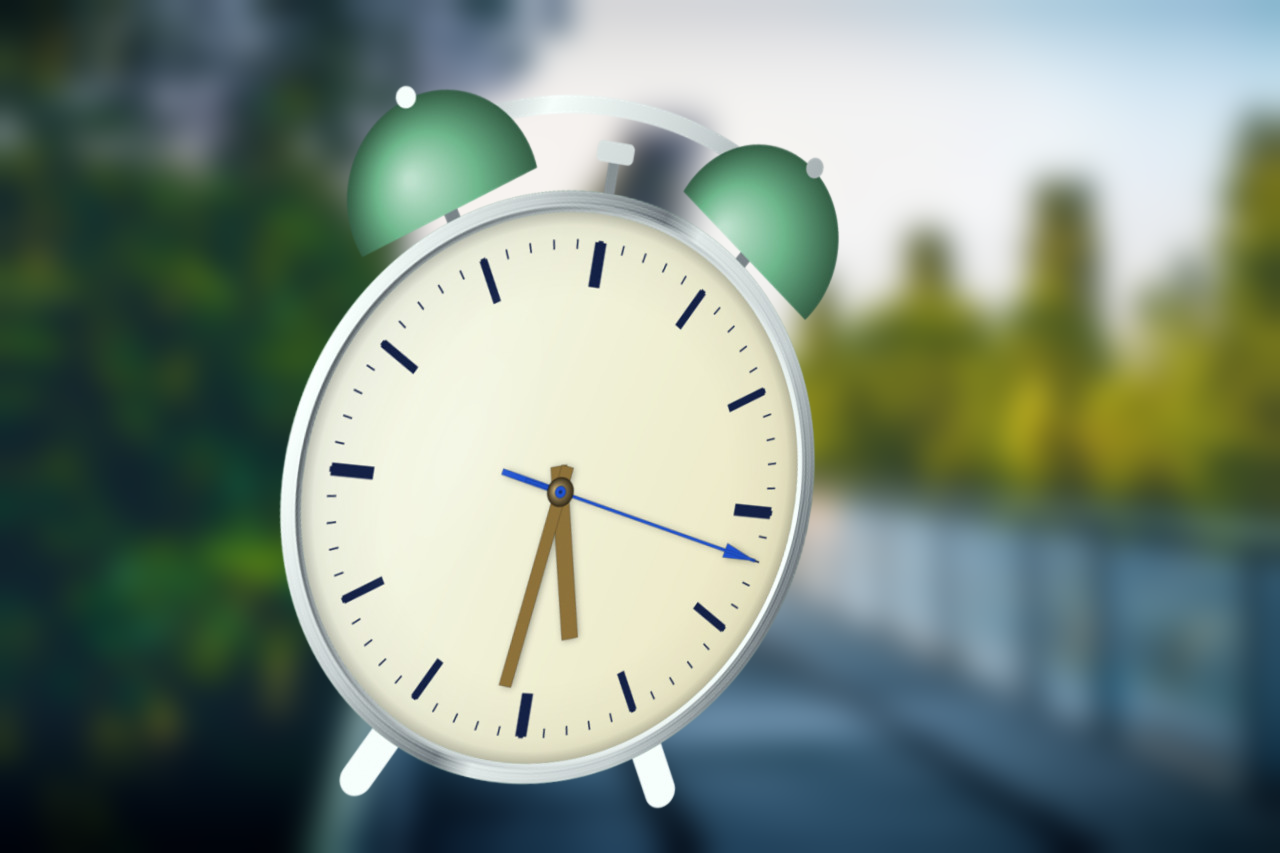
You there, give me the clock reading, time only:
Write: 5:31:17
